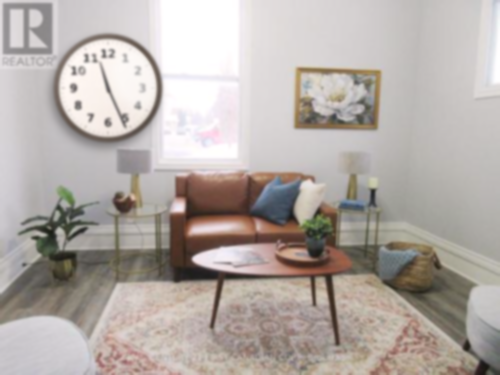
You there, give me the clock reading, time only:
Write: 11:26
